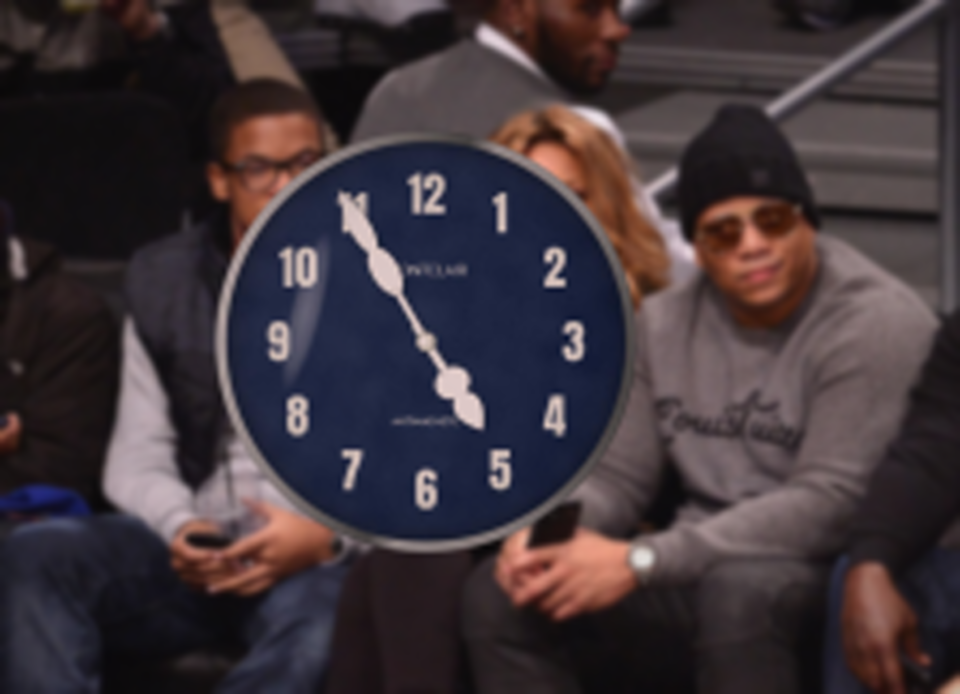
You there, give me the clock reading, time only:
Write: 4:55
